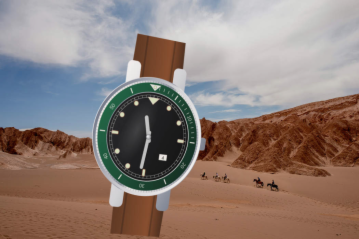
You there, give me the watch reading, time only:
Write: 11:31
